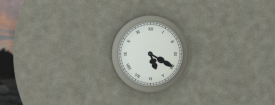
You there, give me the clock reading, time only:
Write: 5:20
